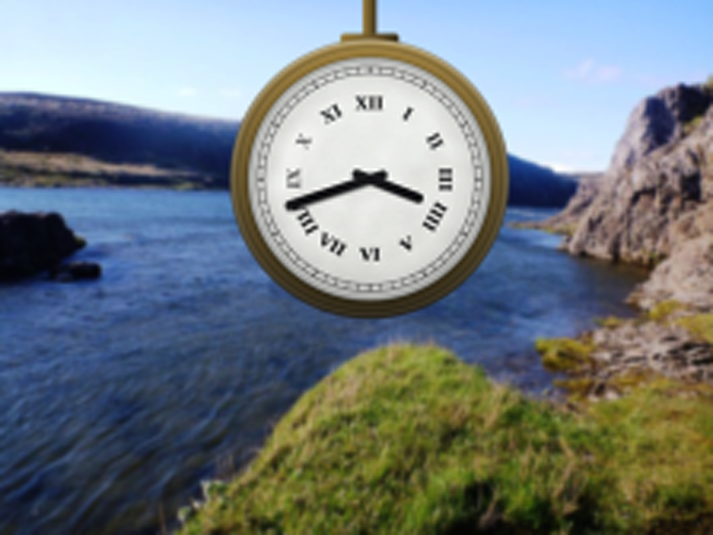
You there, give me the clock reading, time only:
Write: 3:42
